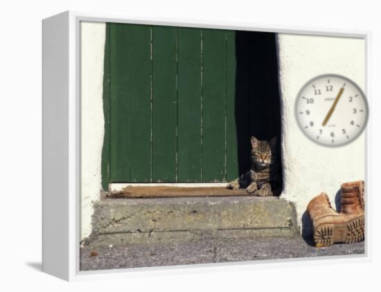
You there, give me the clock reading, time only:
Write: 7:05
